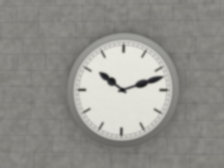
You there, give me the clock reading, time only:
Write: 10:12
